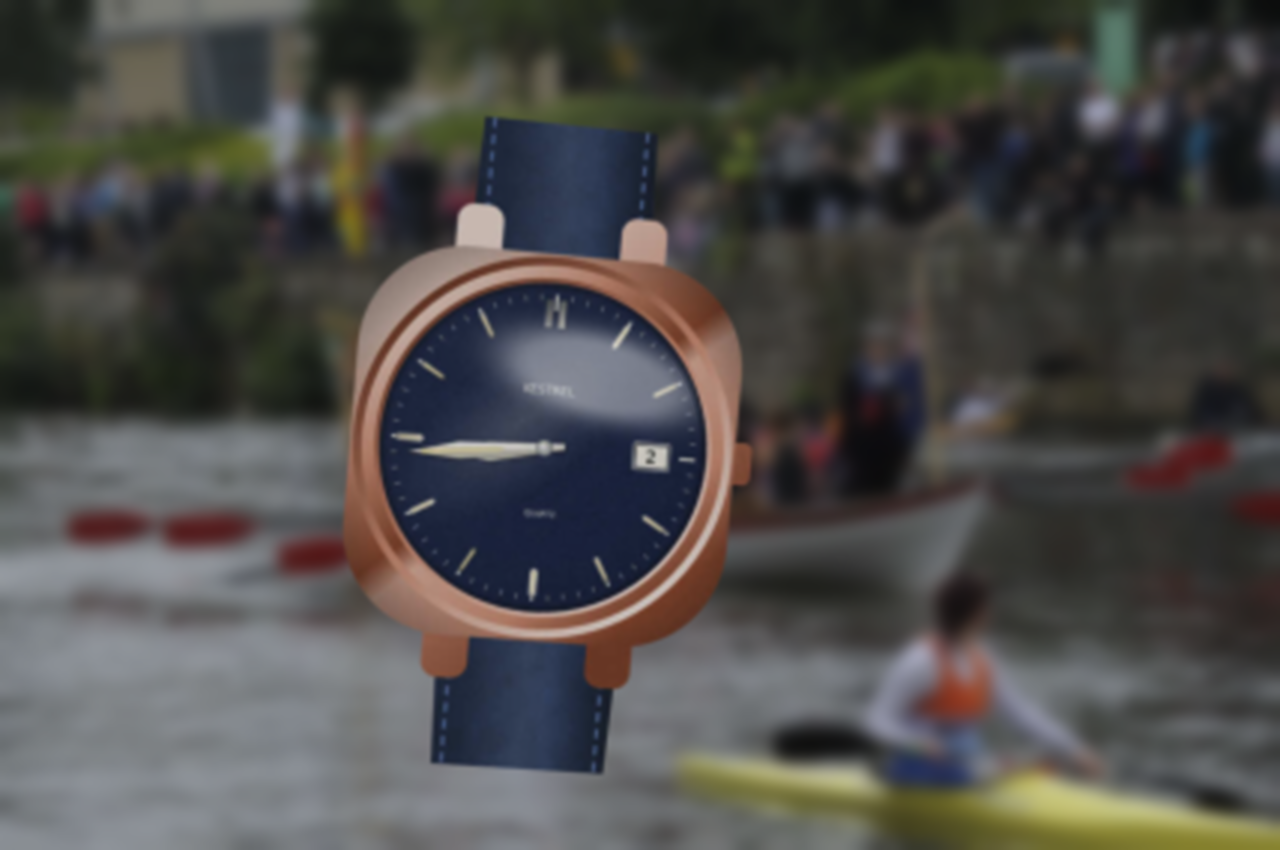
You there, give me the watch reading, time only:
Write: 8:44
